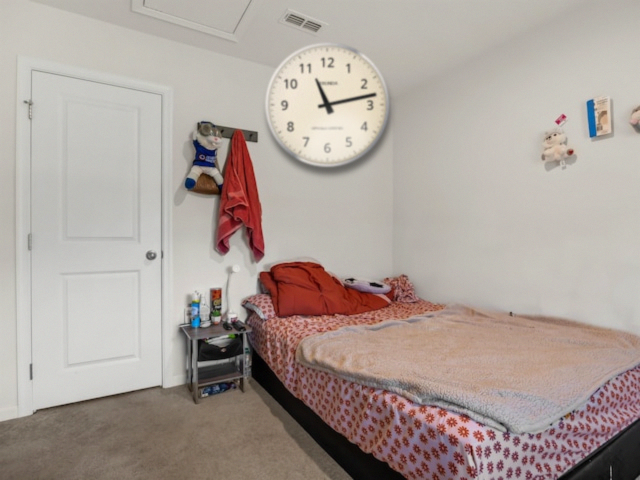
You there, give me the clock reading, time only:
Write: 11:13
